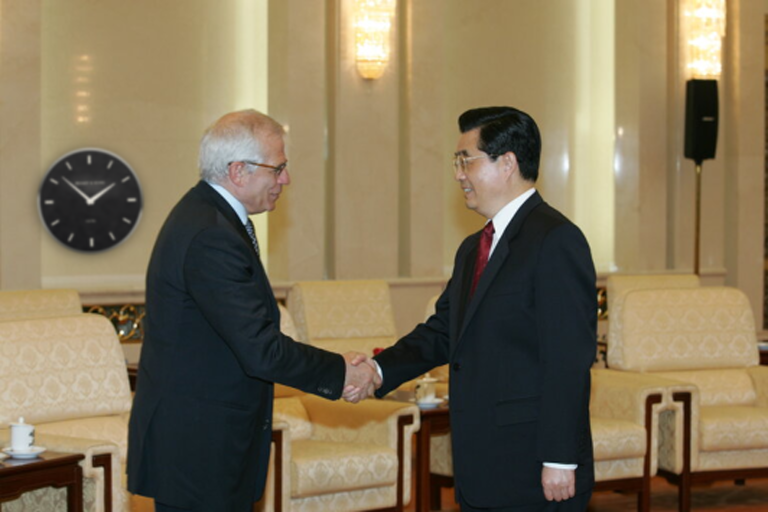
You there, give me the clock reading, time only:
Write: 1:52
